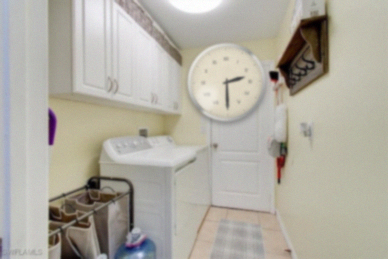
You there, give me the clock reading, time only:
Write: 2:30
